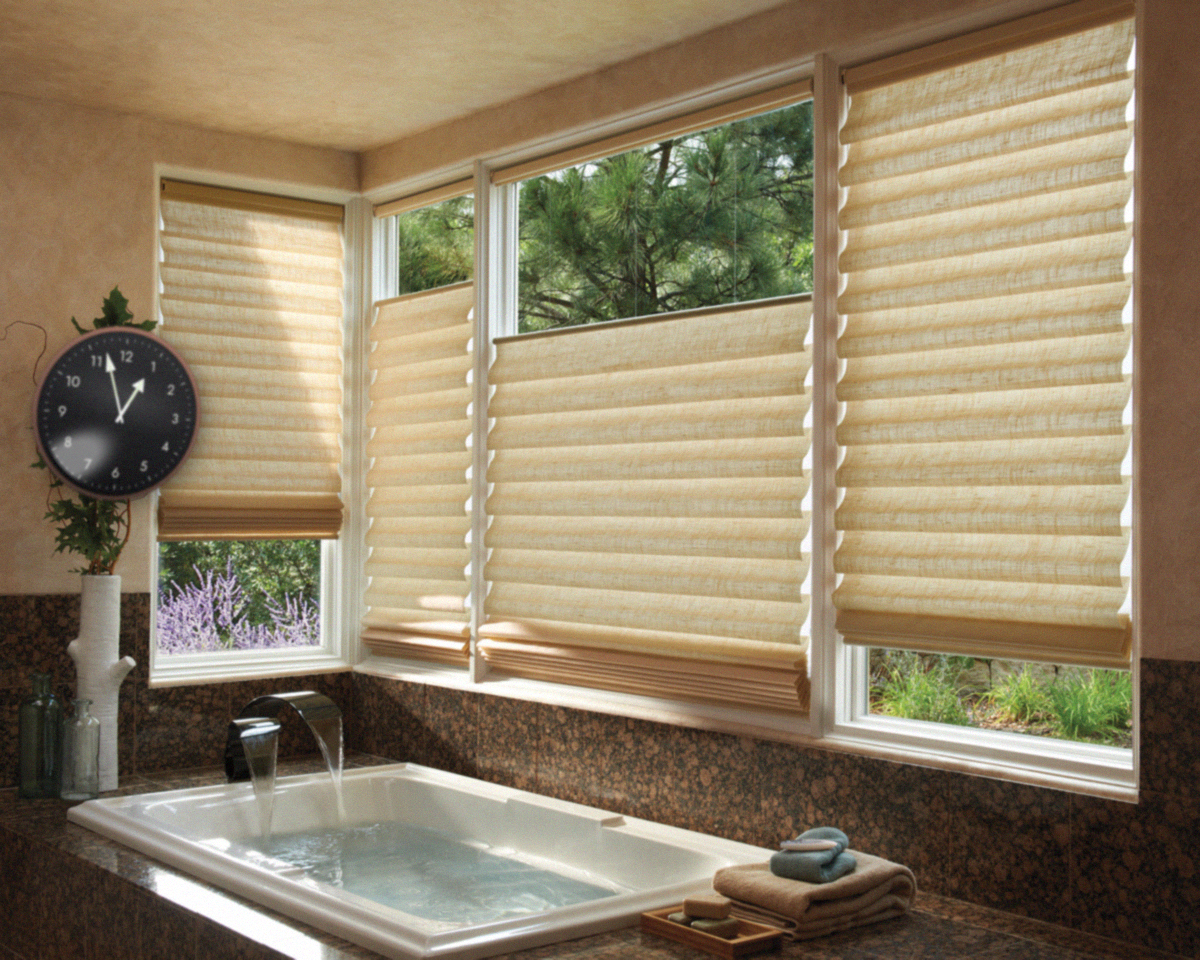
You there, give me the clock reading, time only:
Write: 12:57
